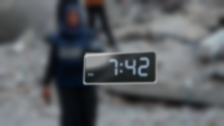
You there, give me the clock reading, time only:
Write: 7:42
